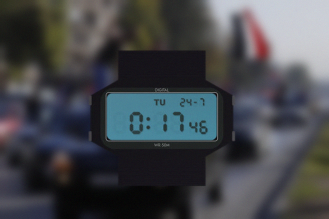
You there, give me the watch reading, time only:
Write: 0:17:46
